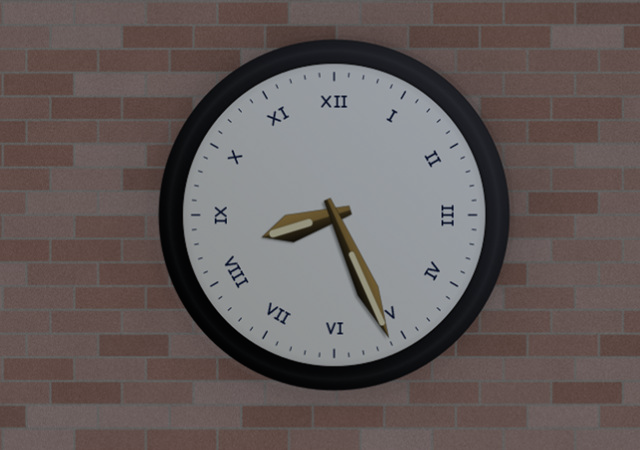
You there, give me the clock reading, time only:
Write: 8:26
